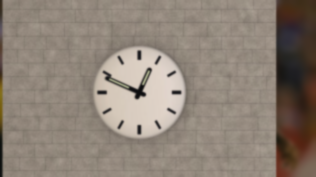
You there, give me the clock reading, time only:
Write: 12:49
